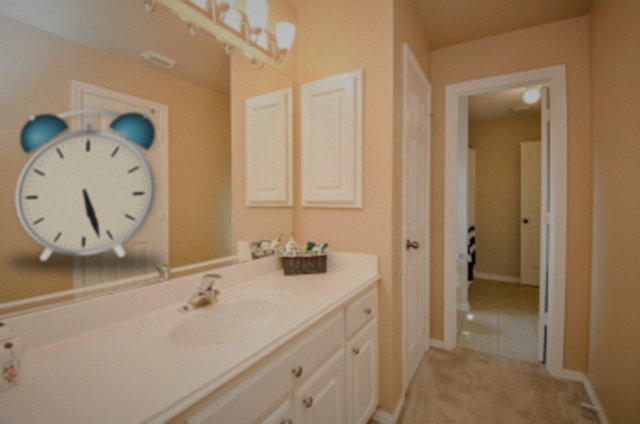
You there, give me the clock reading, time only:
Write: 5:27
